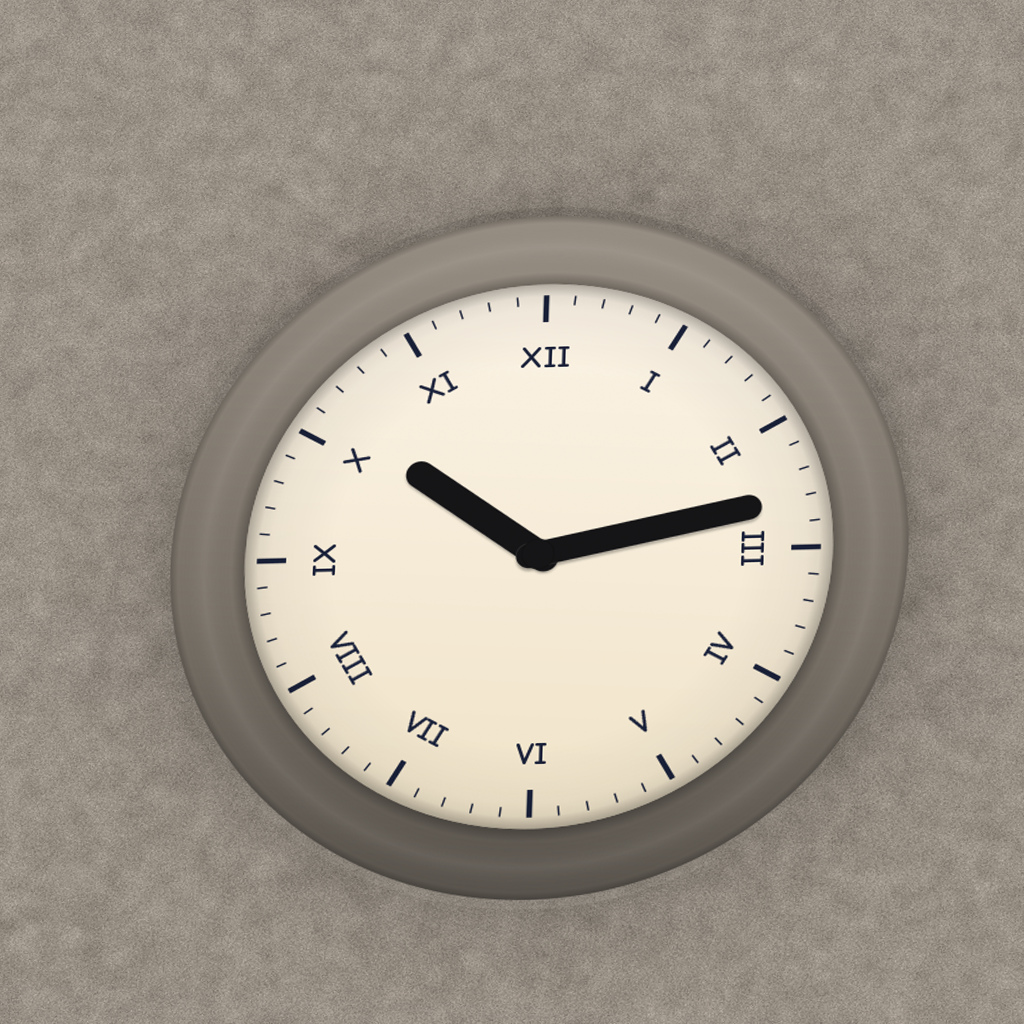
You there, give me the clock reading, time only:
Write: 10:13
